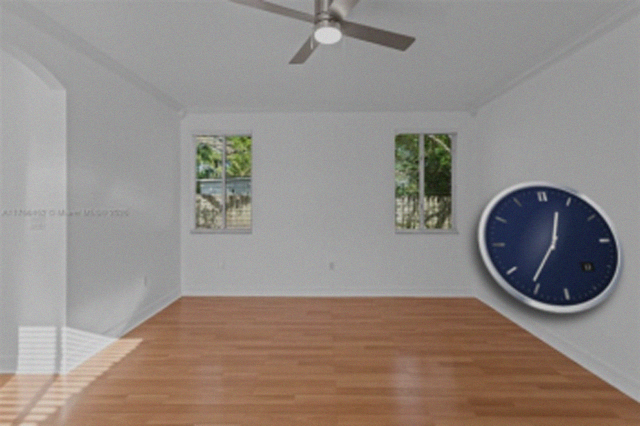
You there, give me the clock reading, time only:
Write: 12:36
